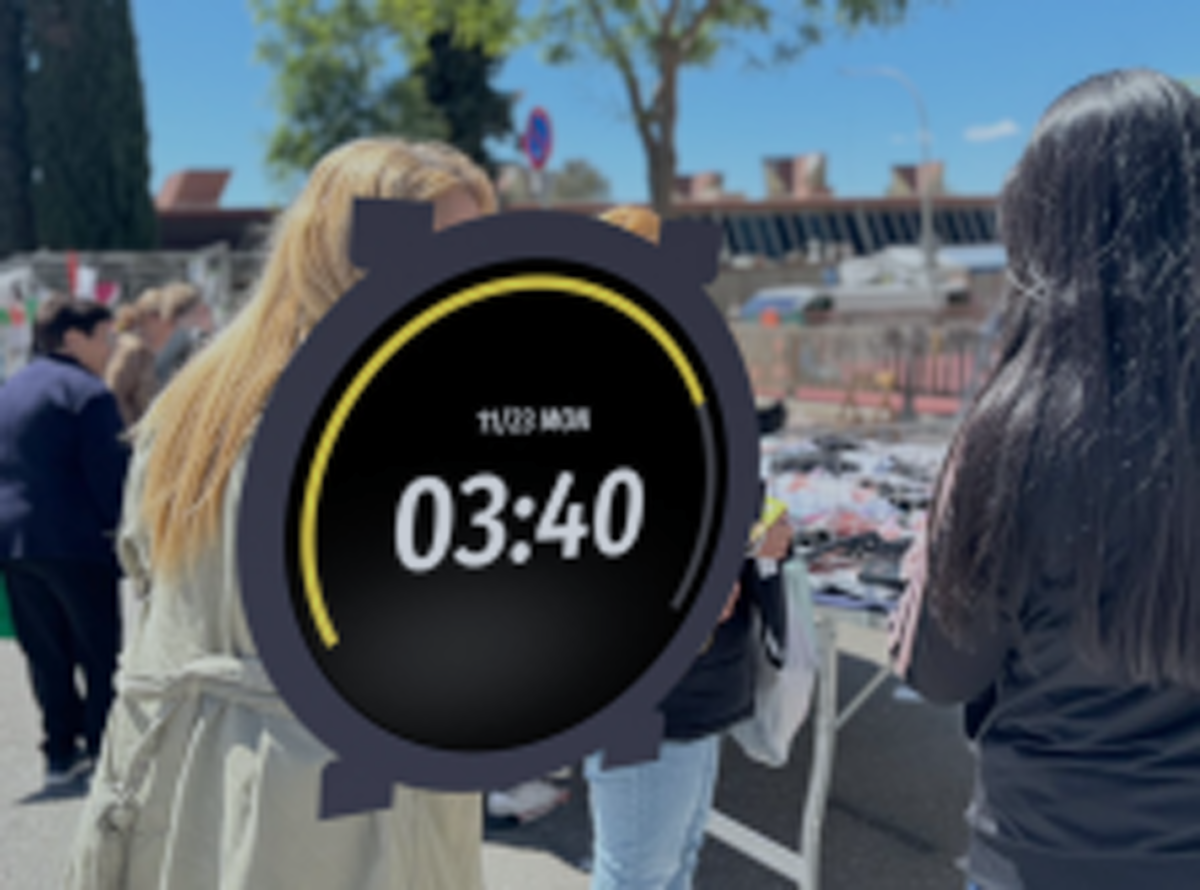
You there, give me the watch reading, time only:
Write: 3:40
